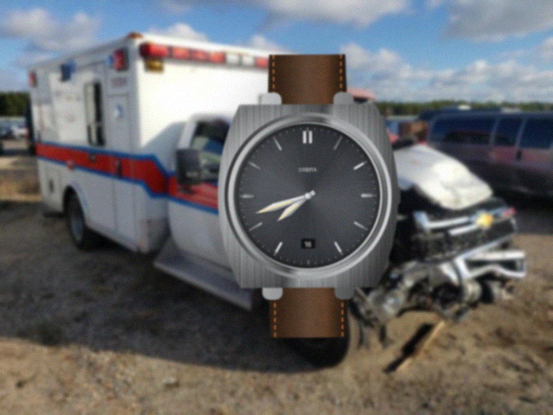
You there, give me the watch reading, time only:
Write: 7:42
